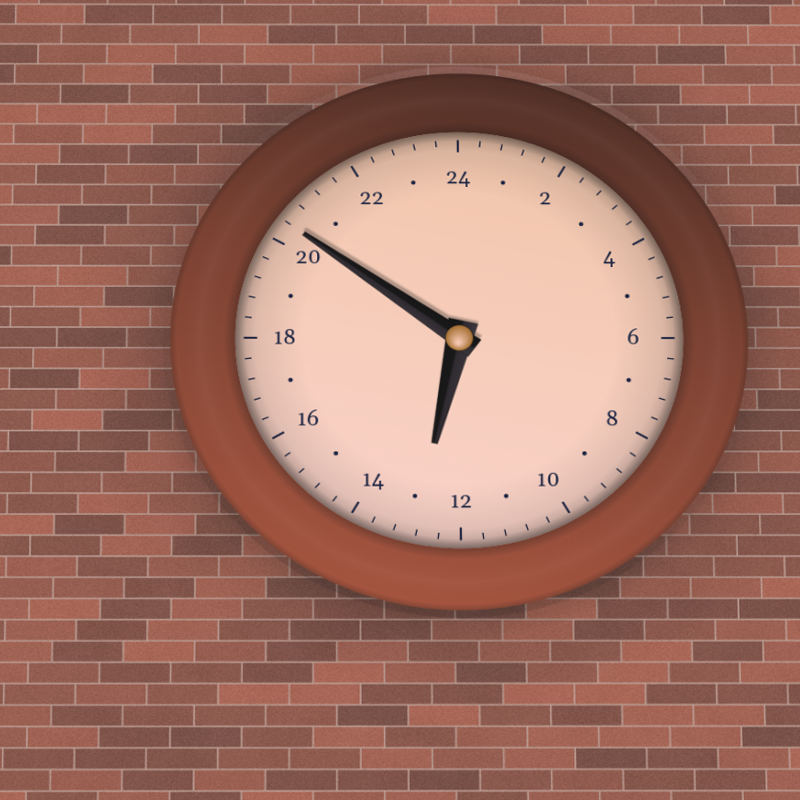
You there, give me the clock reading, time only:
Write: 12:51
